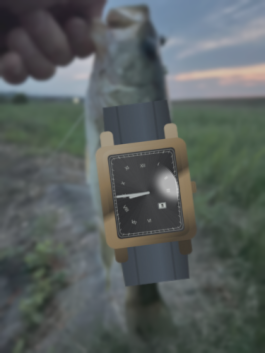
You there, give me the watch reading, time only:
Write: 8:45
